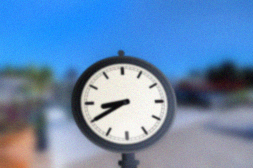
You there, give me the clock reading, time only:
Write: 8:40
